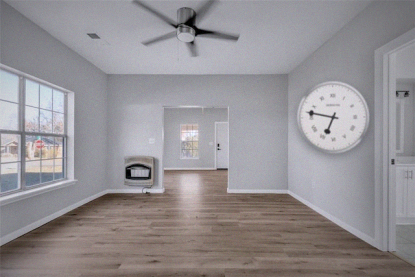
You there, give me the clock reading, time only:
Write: 6:47
